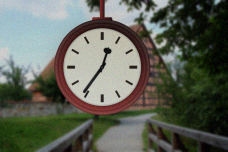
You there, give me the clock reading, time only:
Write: 12:36
